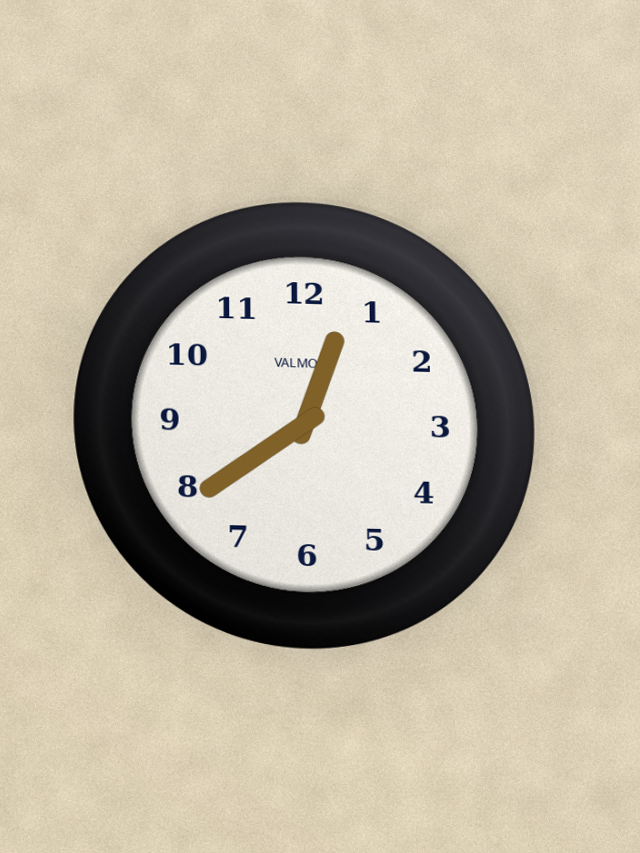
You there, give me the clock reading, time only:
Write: 12:39
